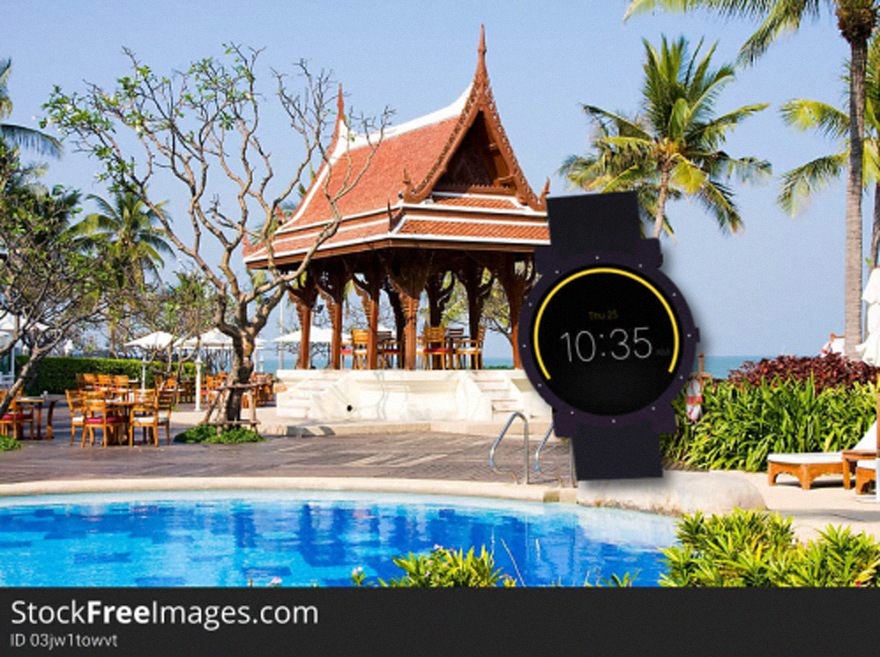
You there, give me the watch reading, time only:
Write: 10:35
